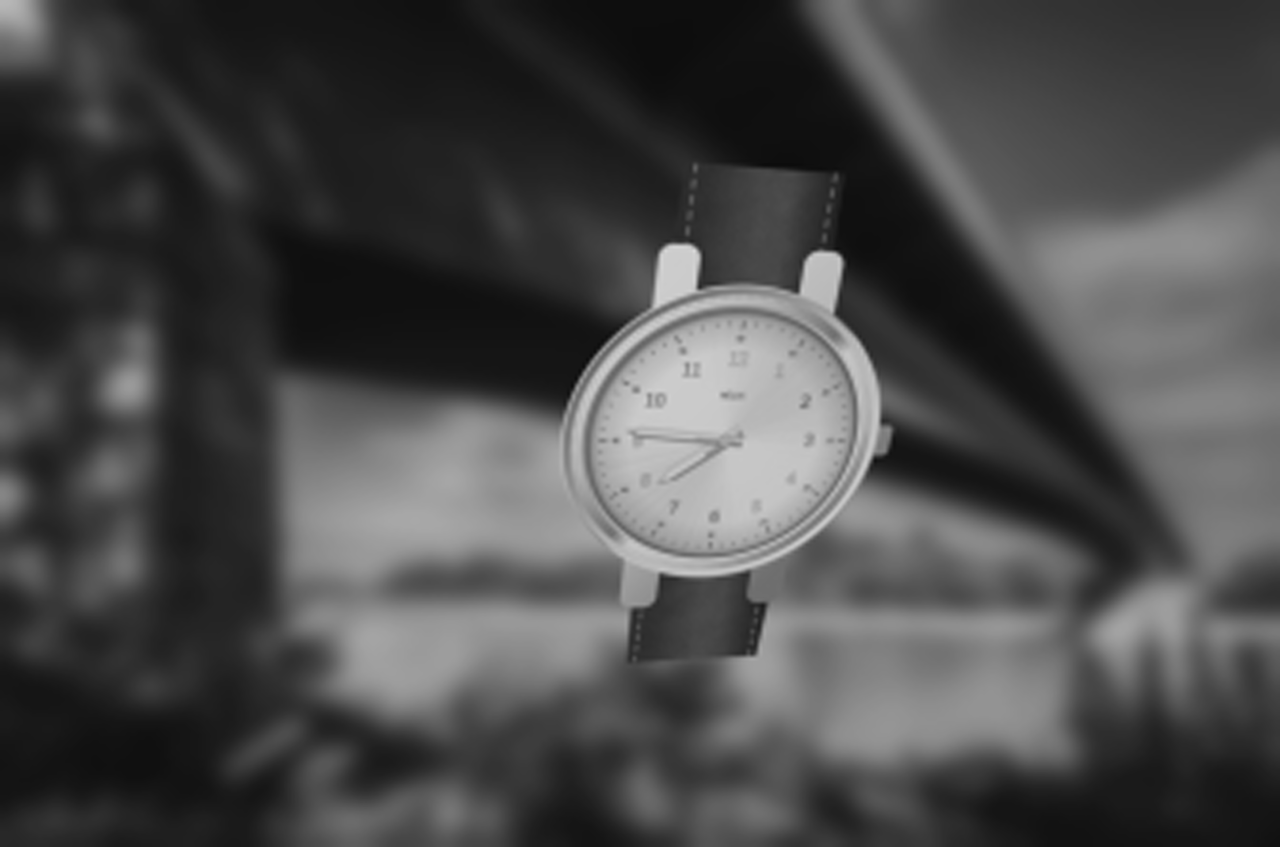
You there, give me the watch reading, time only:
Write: 7:46
